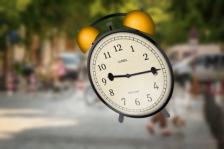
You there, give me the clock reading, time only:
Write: 9:15
